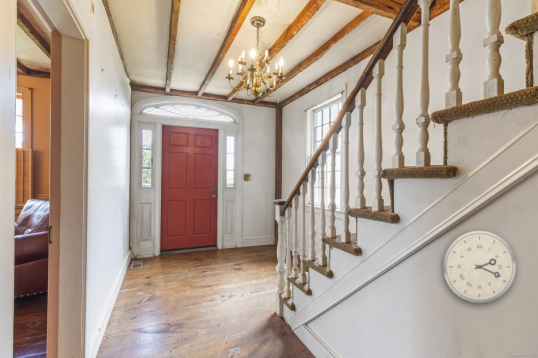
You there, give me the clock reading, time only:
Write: 2:19
